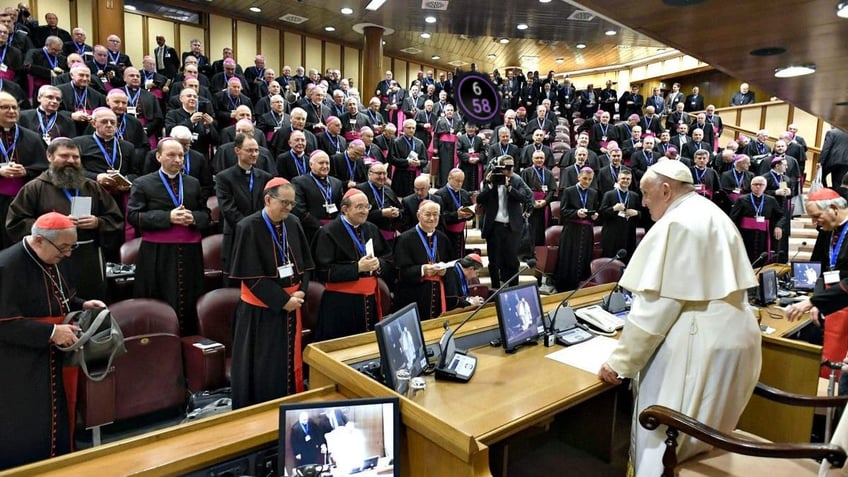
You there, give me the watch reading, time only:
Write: 6:58
